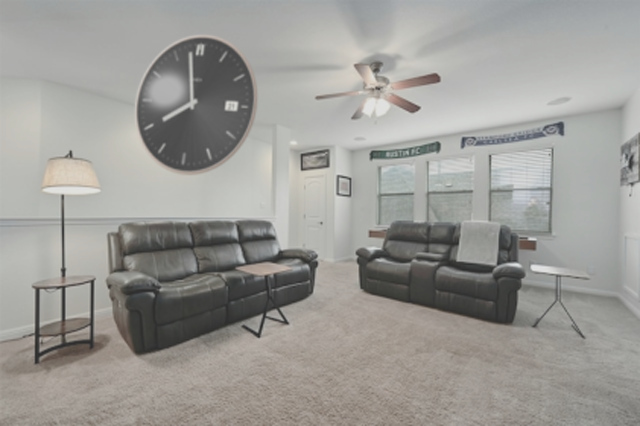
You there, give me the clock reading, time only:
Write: 7:58
